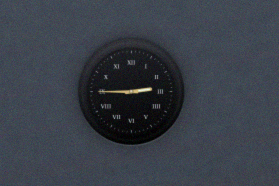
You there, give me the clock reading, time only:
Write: 2:45
